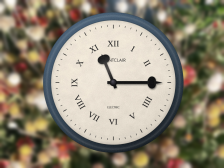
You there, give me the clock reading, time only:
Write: 11:15
